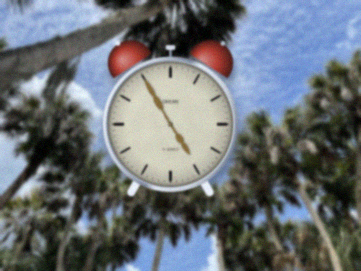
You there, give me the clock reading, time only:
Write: 4:55
